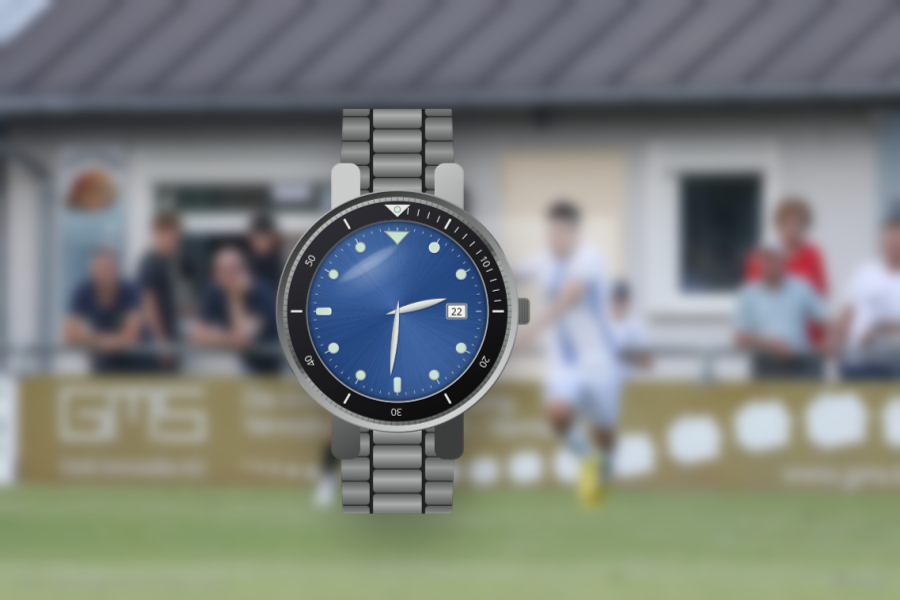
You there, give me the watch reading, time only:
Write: 2:31
